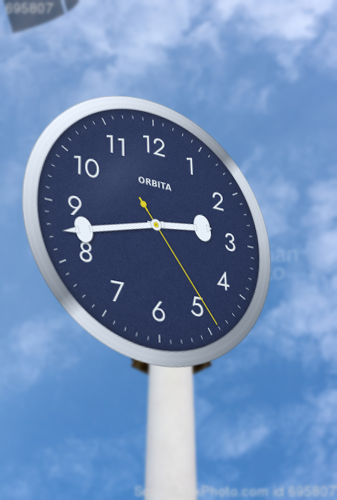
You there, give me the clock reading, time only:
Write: 2:42:24
